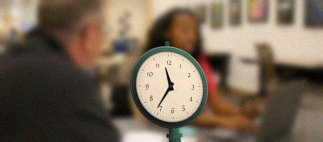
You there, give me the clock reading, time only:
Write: 11:36
